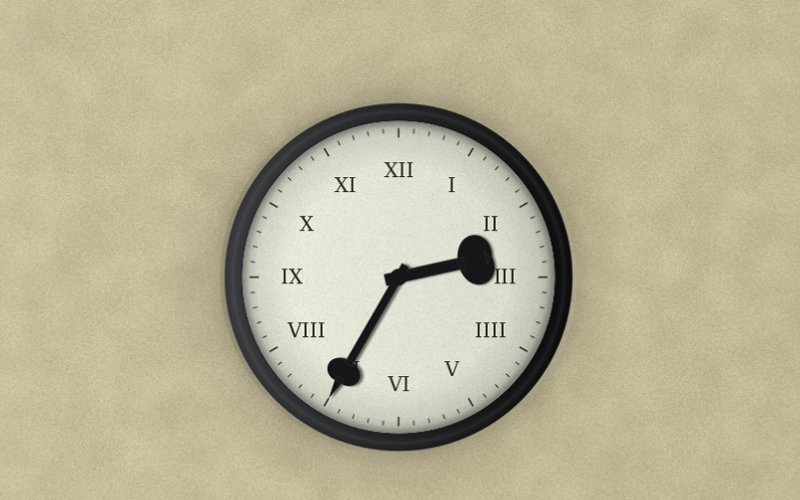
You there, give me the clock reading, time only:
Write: 2:35
